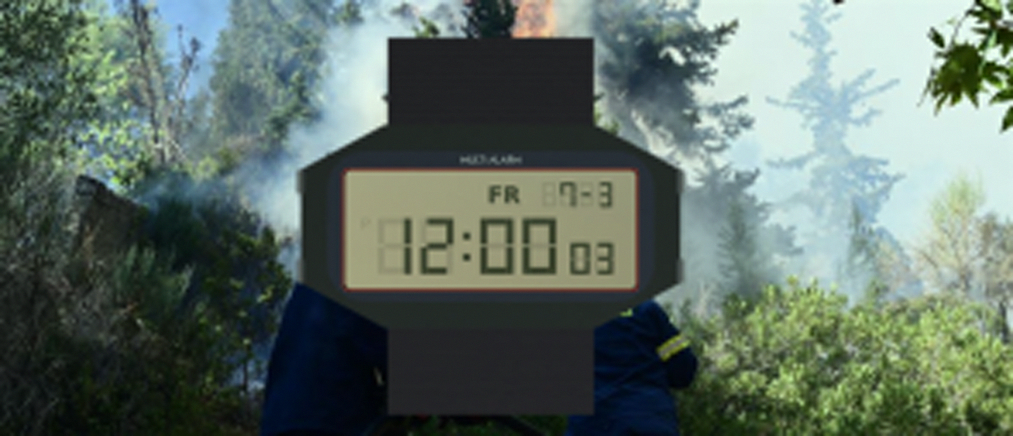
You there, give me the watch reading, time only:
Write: 12:00:03
